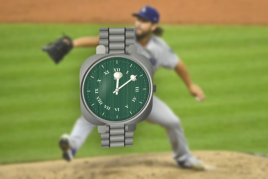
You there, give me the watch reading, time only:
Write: 12:09
